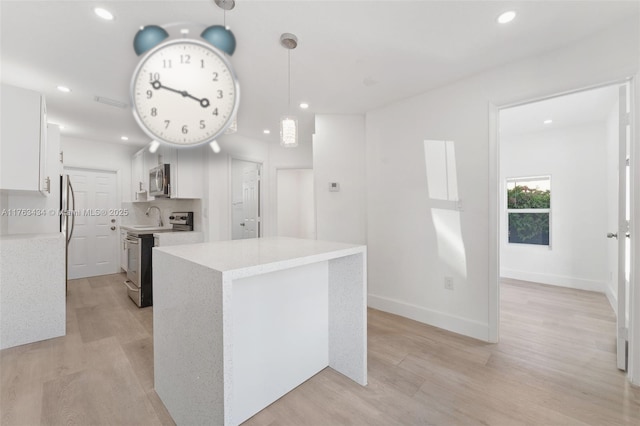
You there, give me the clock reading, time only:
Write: 3:48
